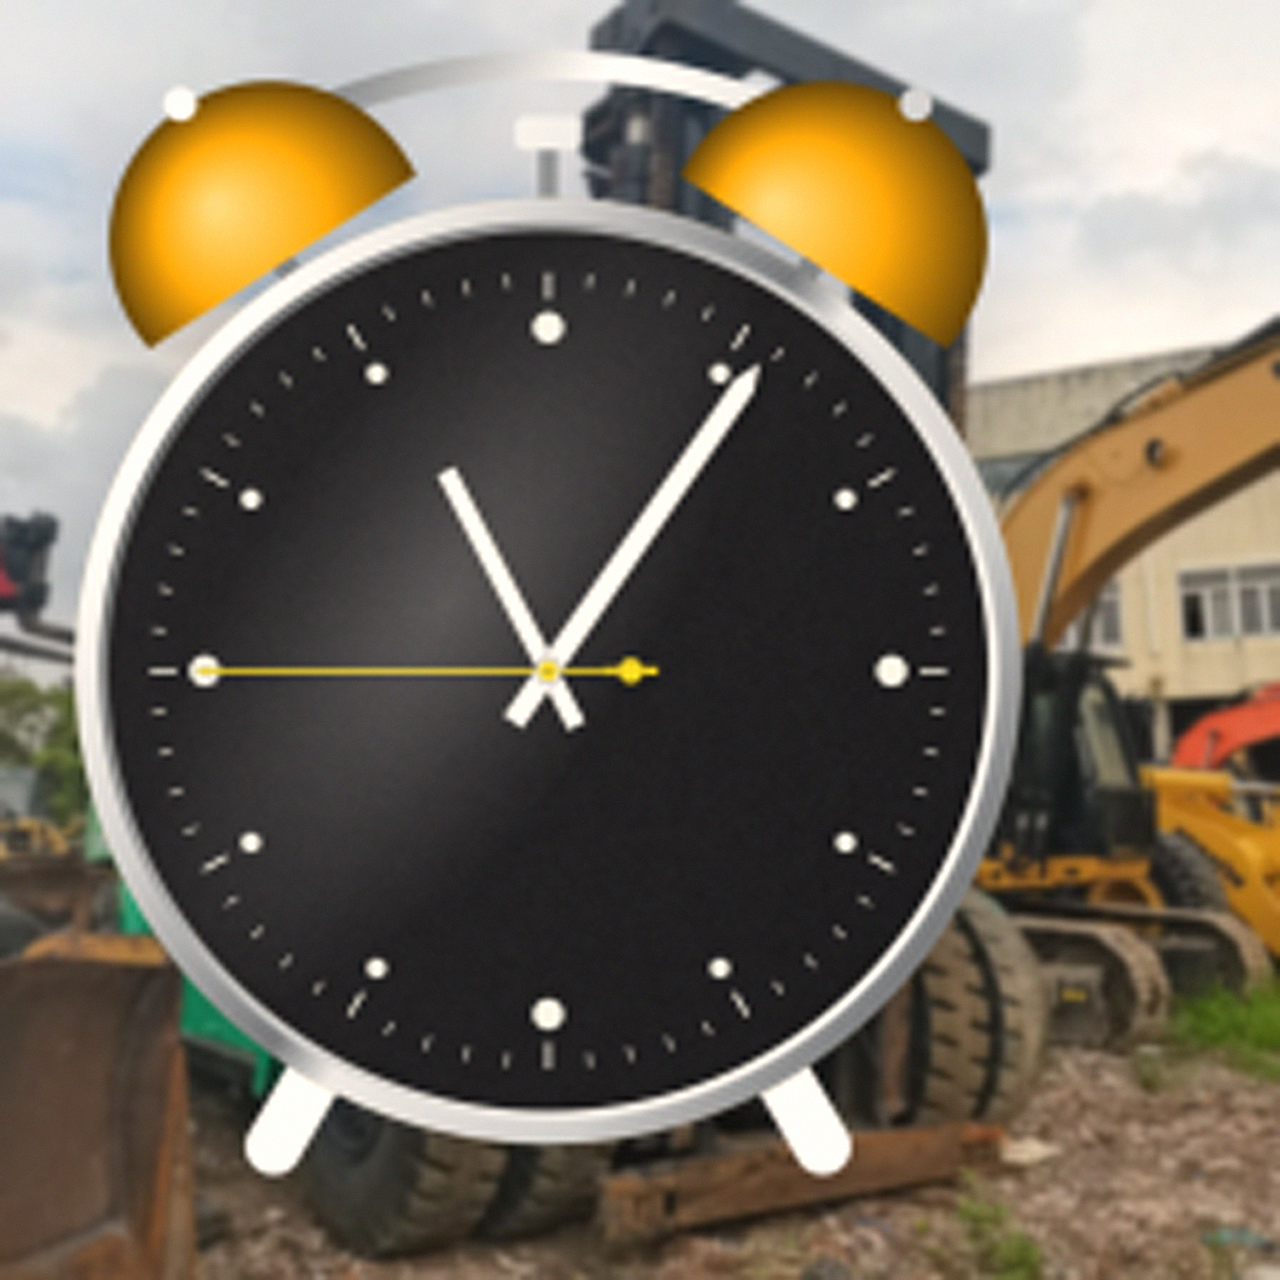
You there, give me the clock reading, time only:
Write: 11:05:45
